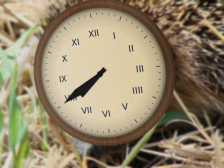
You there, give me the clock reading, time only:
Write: 7:40
